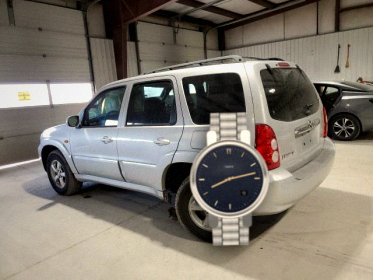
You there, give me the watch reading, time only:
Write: 8:13
